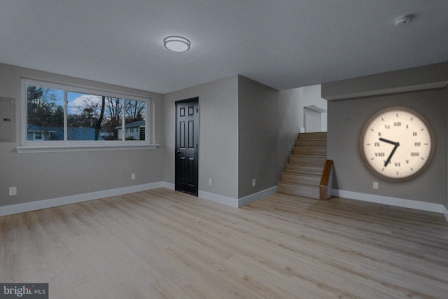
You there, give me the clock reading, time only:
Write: 9:35
